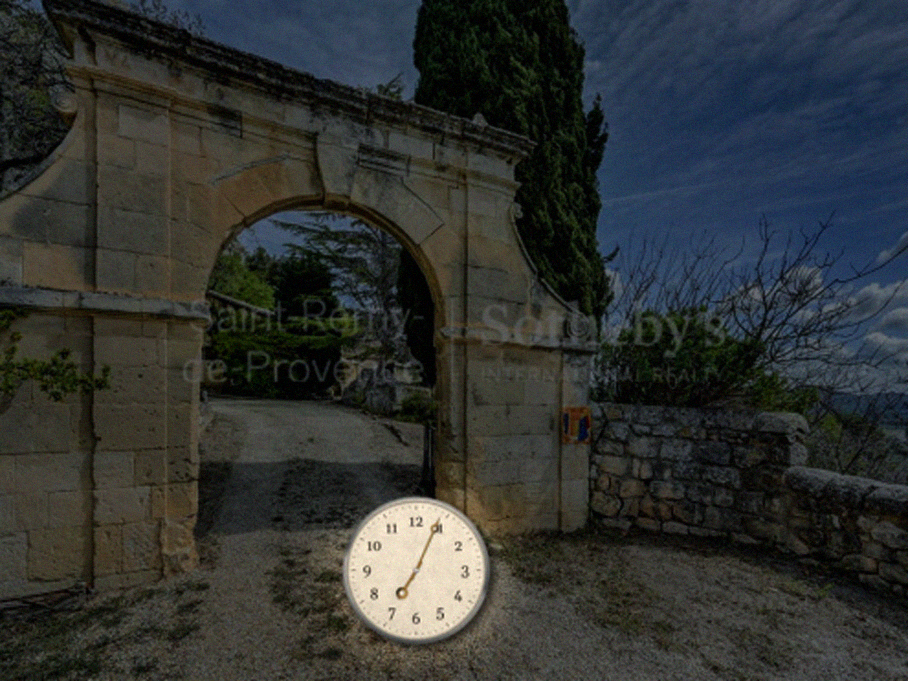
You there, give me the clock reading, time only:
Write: 7:04
